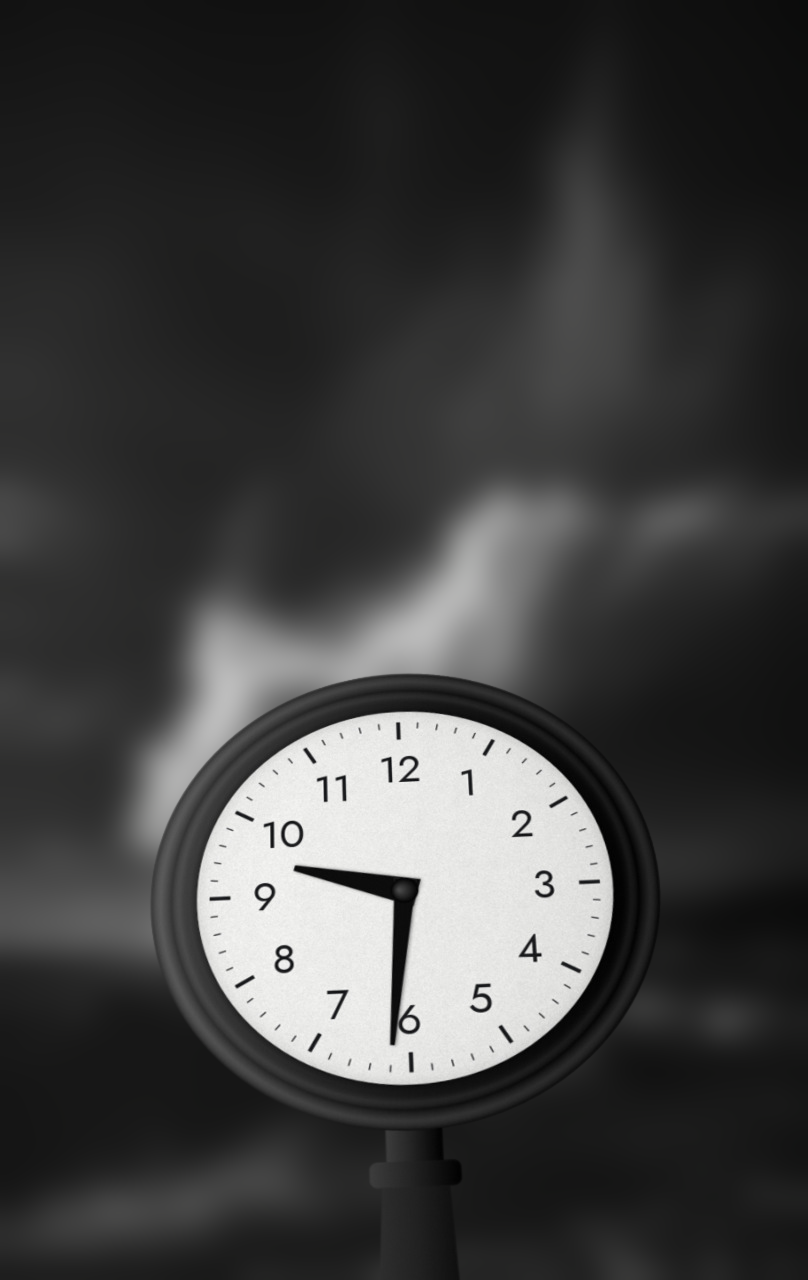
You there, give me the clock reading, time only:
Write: 9:31
